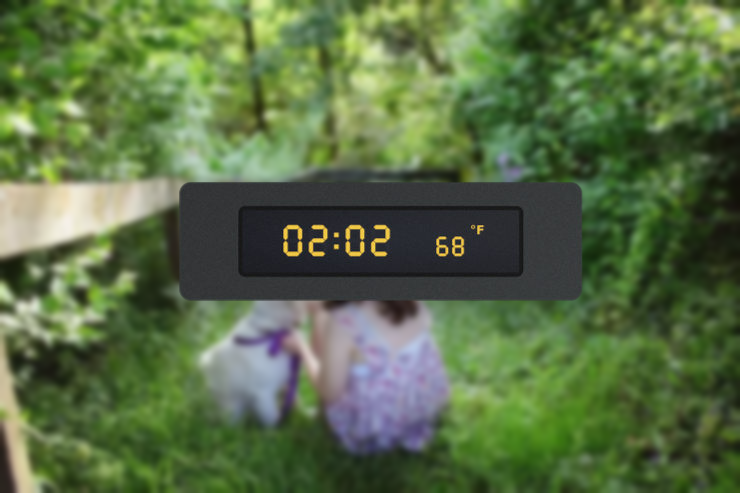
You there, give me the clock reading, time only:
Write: 2:02
